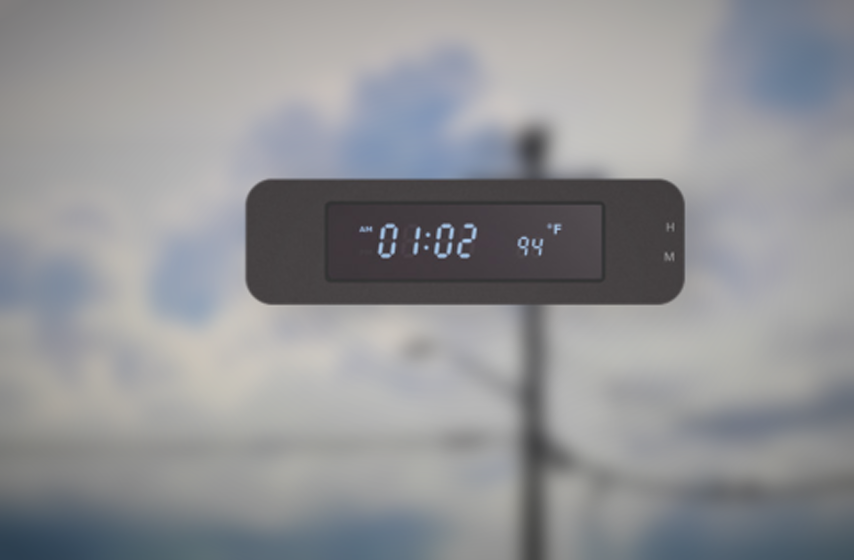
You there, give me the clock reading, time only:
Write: 1:02
